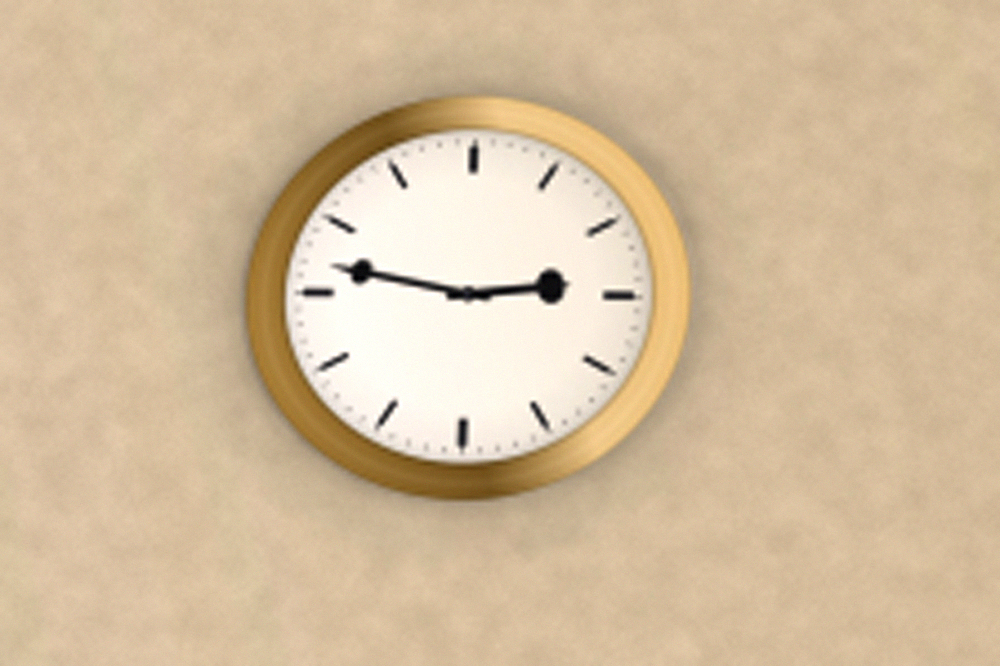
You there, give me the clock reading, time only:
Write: 2:47
